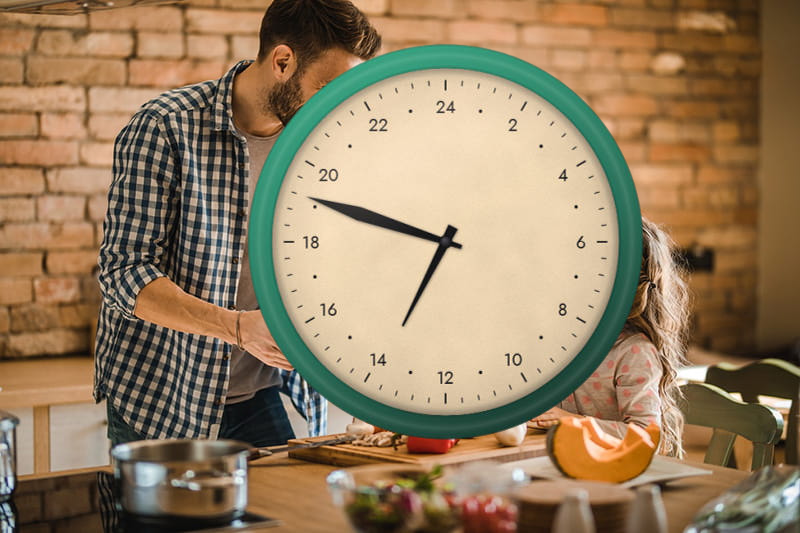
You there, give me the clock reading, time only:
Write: 13:48
